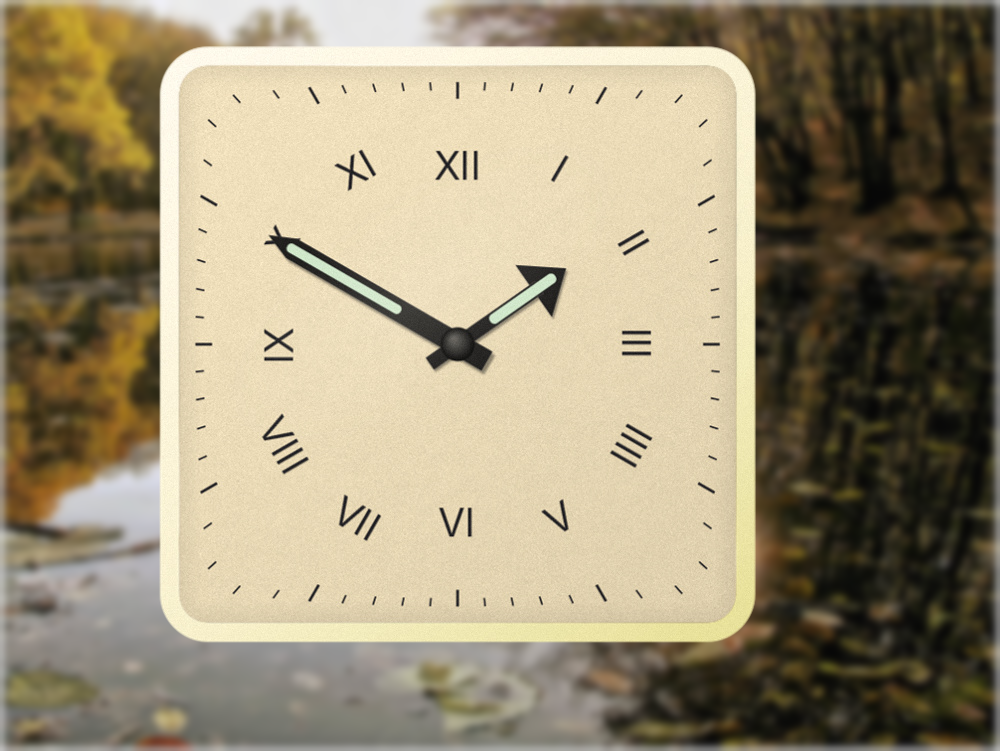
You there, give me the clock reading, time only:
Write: 1:50
